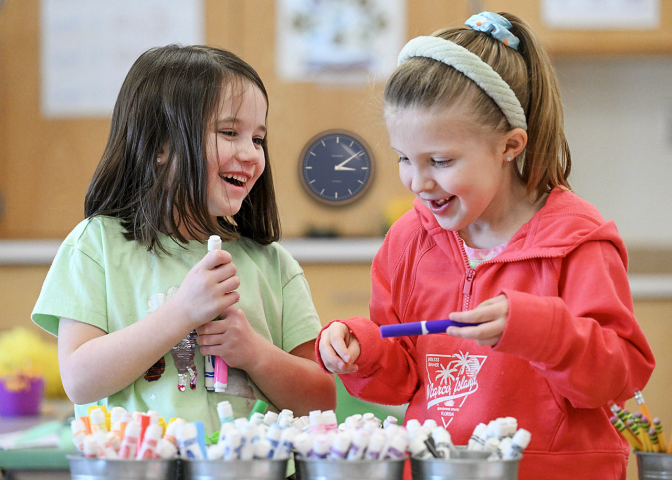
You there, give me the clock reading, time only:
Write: 3:09
